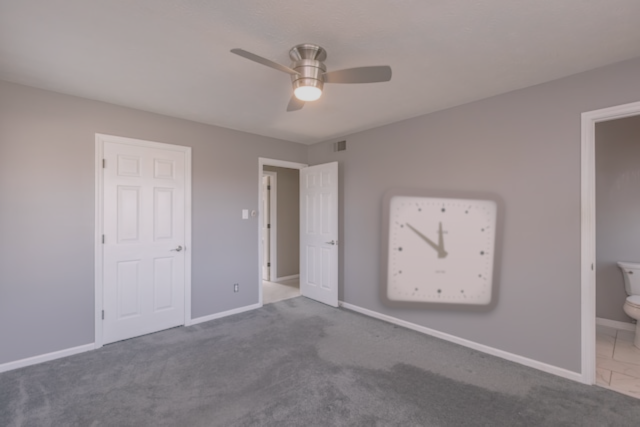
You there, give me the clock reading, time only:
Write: 11:51
